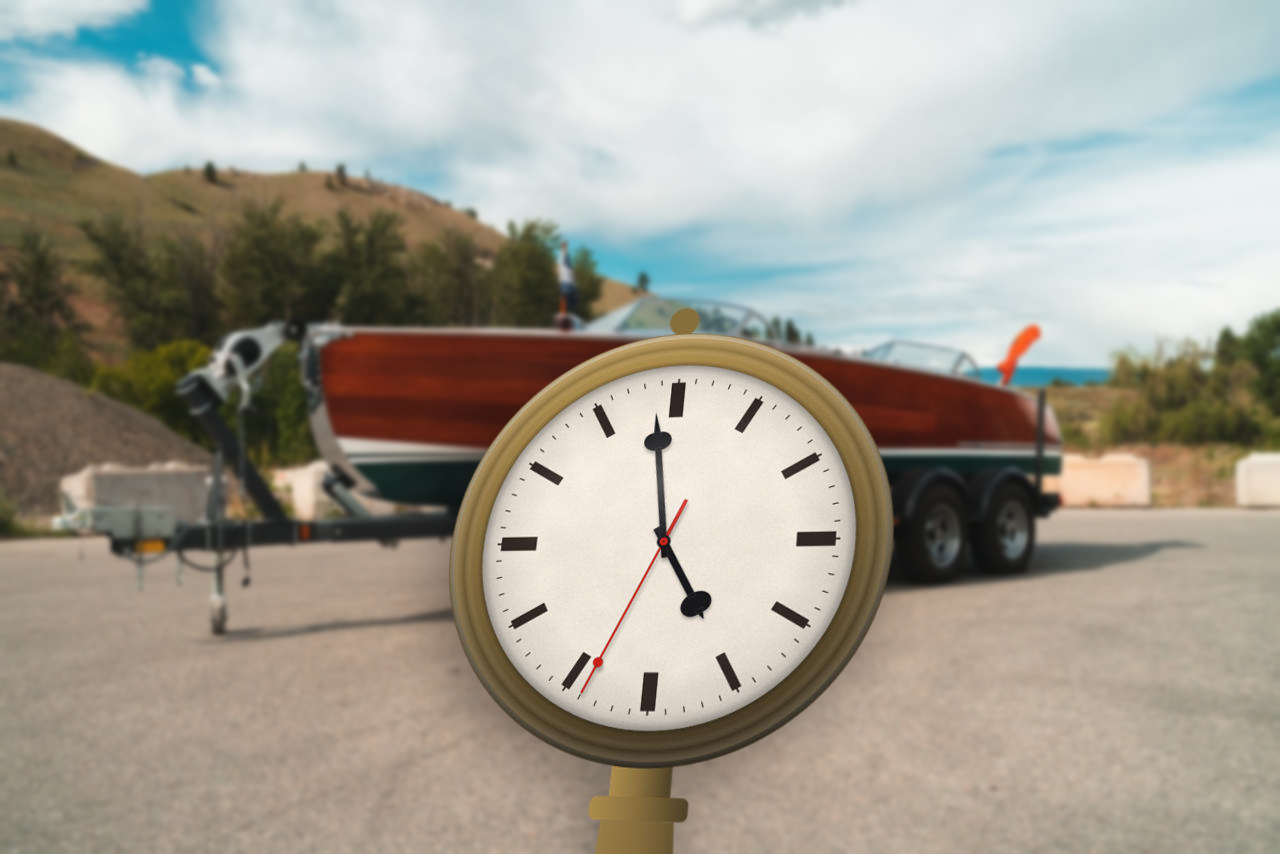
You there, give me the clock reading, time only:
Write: 4:58:34
